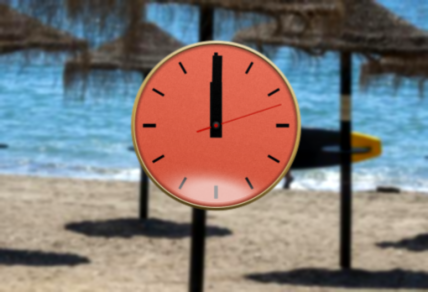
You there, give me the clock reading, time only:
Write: 12:00:12
